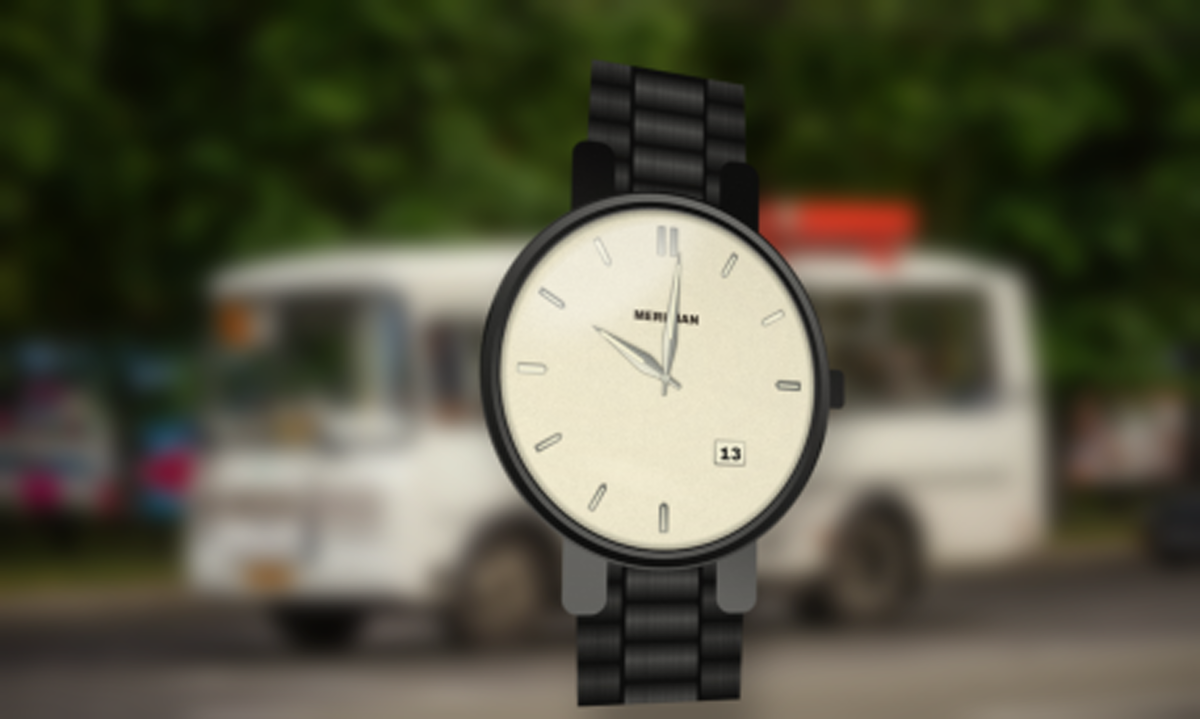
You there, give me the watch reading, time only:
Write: 10:01
